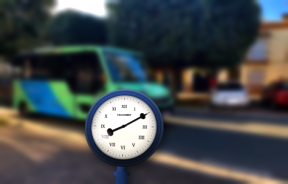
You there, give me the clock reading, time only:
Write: 8:10
